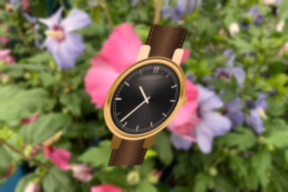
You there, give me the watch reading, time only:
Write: 10:37
